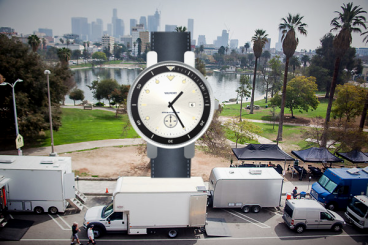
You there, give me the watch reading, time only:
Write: 1:25
